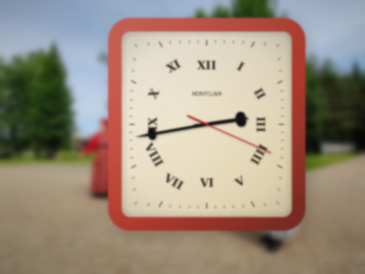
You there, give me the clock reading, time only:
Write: 2:43:19
